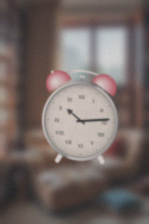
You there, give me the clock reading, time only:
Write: 10:14
